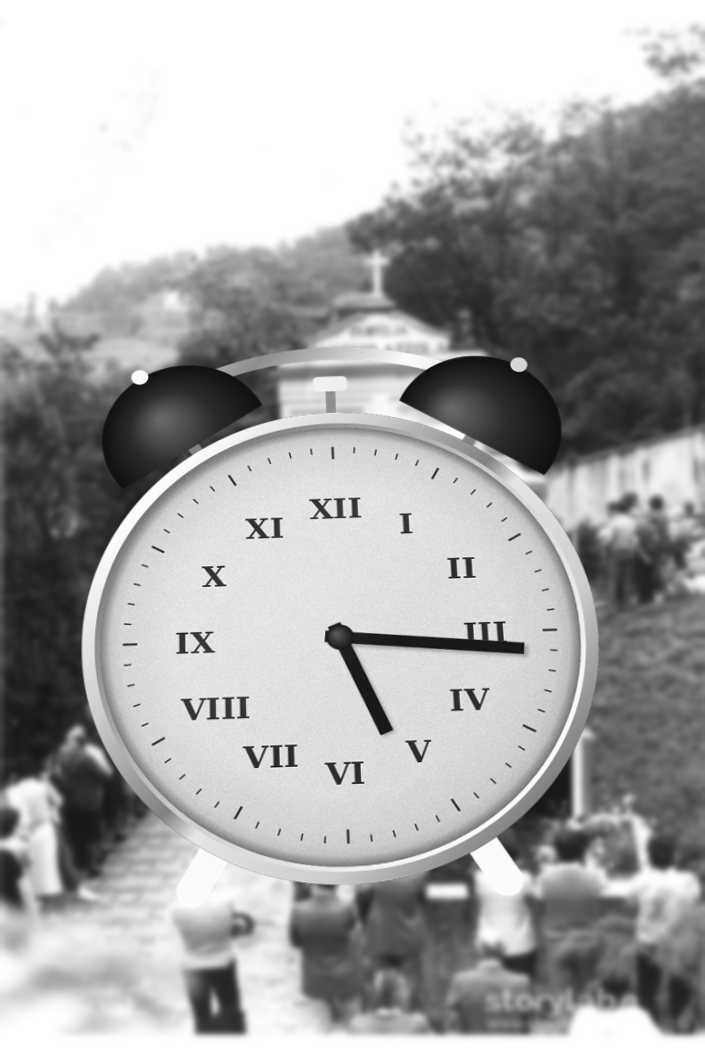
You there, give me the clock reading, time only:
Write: 5:16
